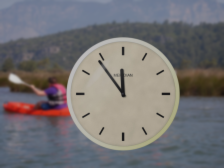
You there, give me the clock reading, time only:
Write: 11:54
